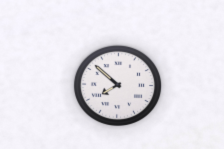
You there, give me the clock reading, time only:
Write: 7:52
